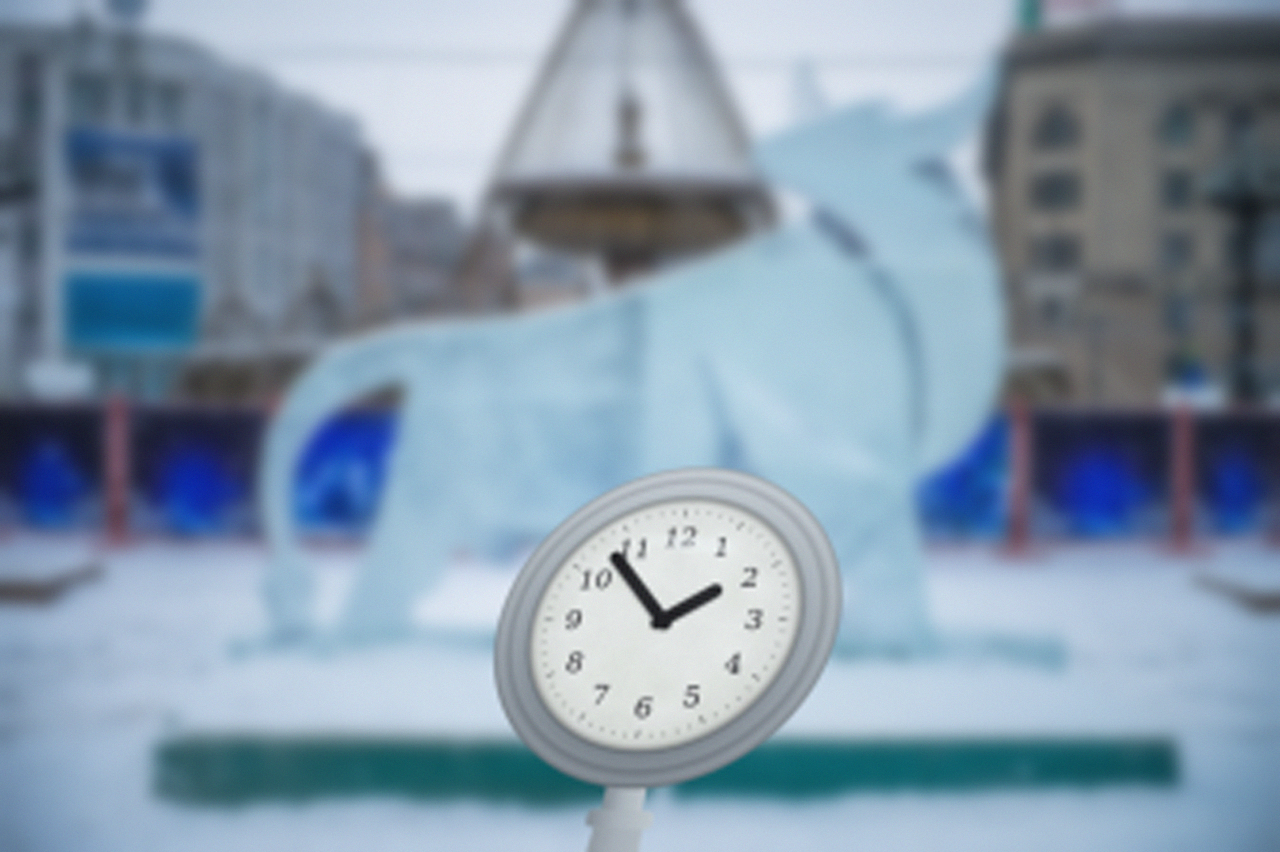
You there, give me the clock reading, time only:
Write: 1:53
